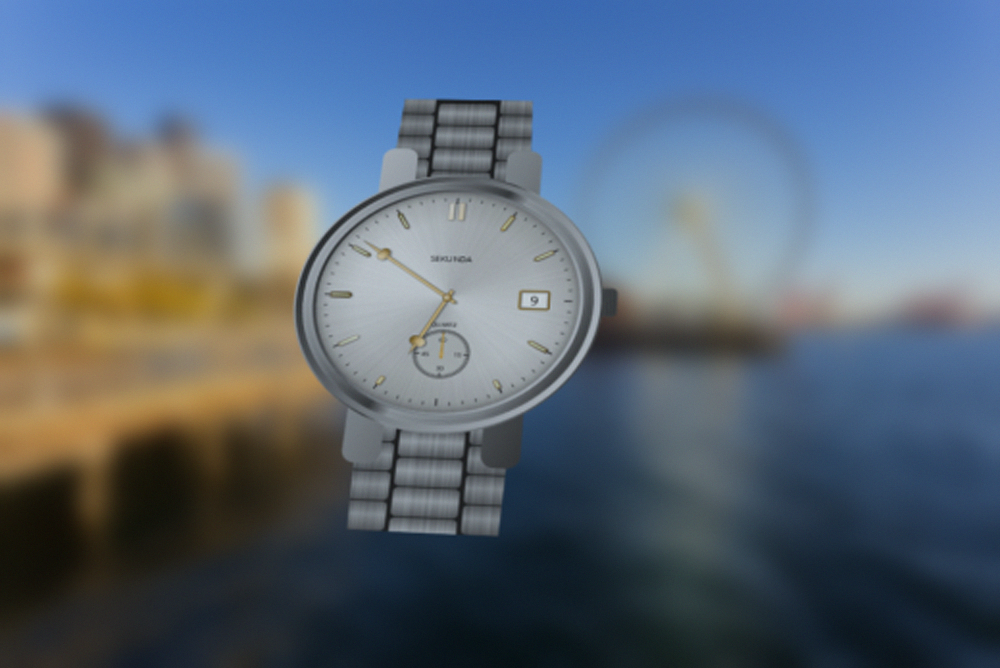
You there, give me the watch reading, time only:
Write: 6:51
